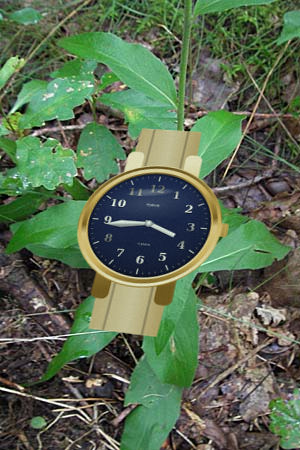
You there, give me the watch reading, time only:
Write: 3:44
